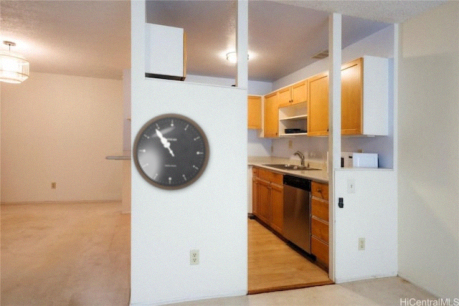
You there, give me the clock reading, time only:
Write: 10:54
